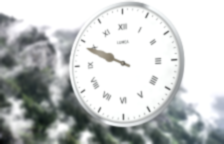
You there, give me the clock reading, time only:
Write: 9:49
